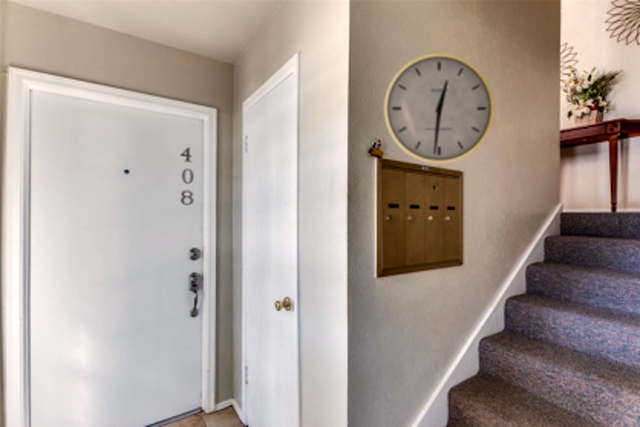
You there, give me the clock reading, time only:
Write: 12:31
